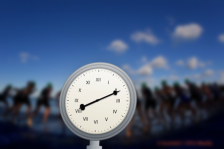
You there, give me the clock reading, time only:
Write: 8:11
